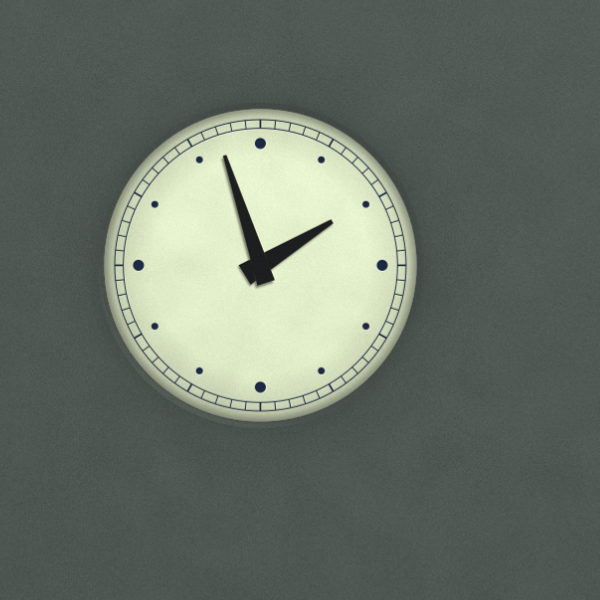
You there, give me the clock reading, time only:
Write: 1:57
